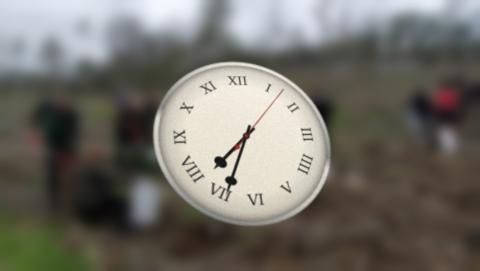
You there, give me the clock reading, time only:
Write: 7:34:07
